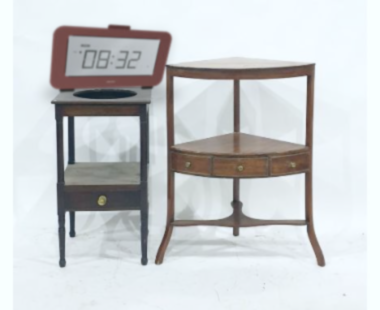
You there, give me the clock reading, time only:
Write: 8:32
